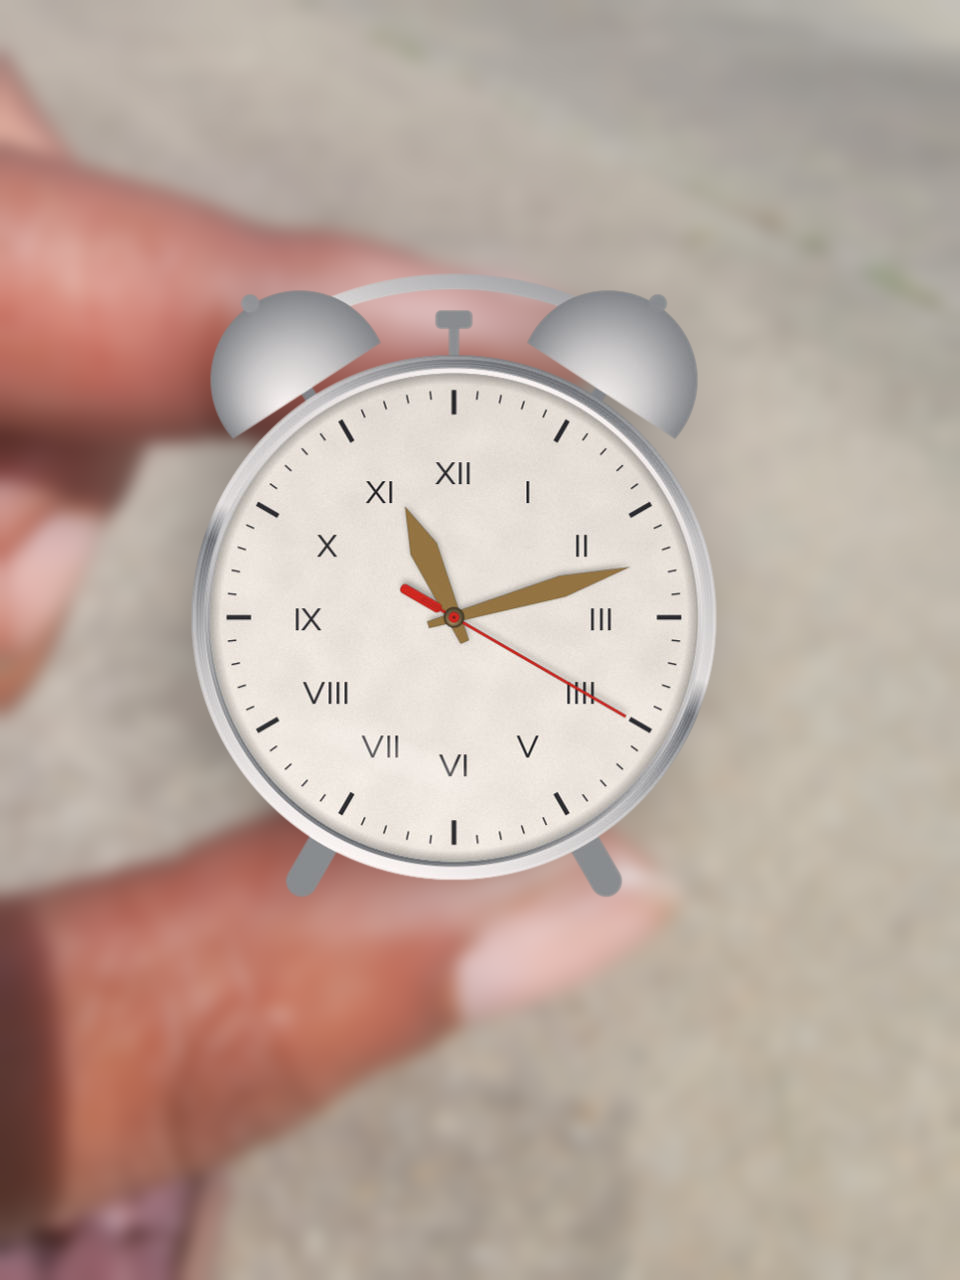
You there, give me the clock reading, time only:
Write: 11:12:20
